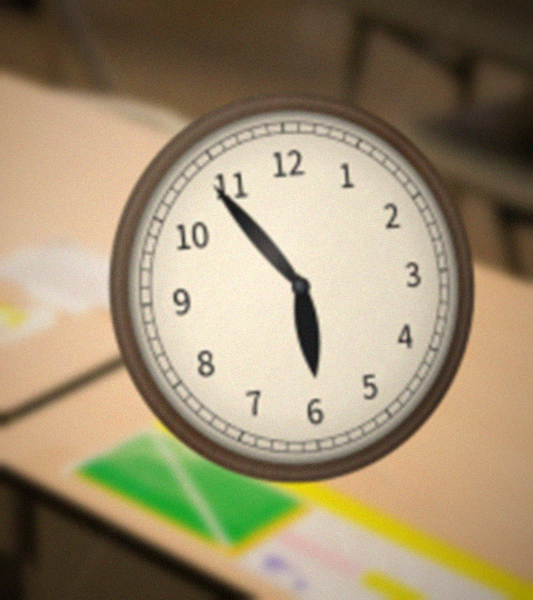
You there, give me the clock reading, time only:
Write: 5:54
